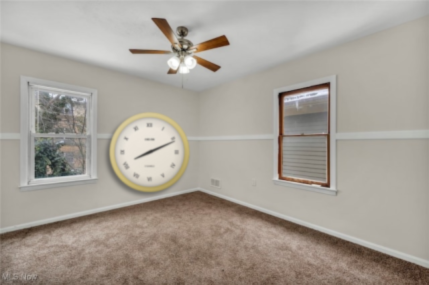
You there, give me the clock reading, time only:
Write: 8:11
